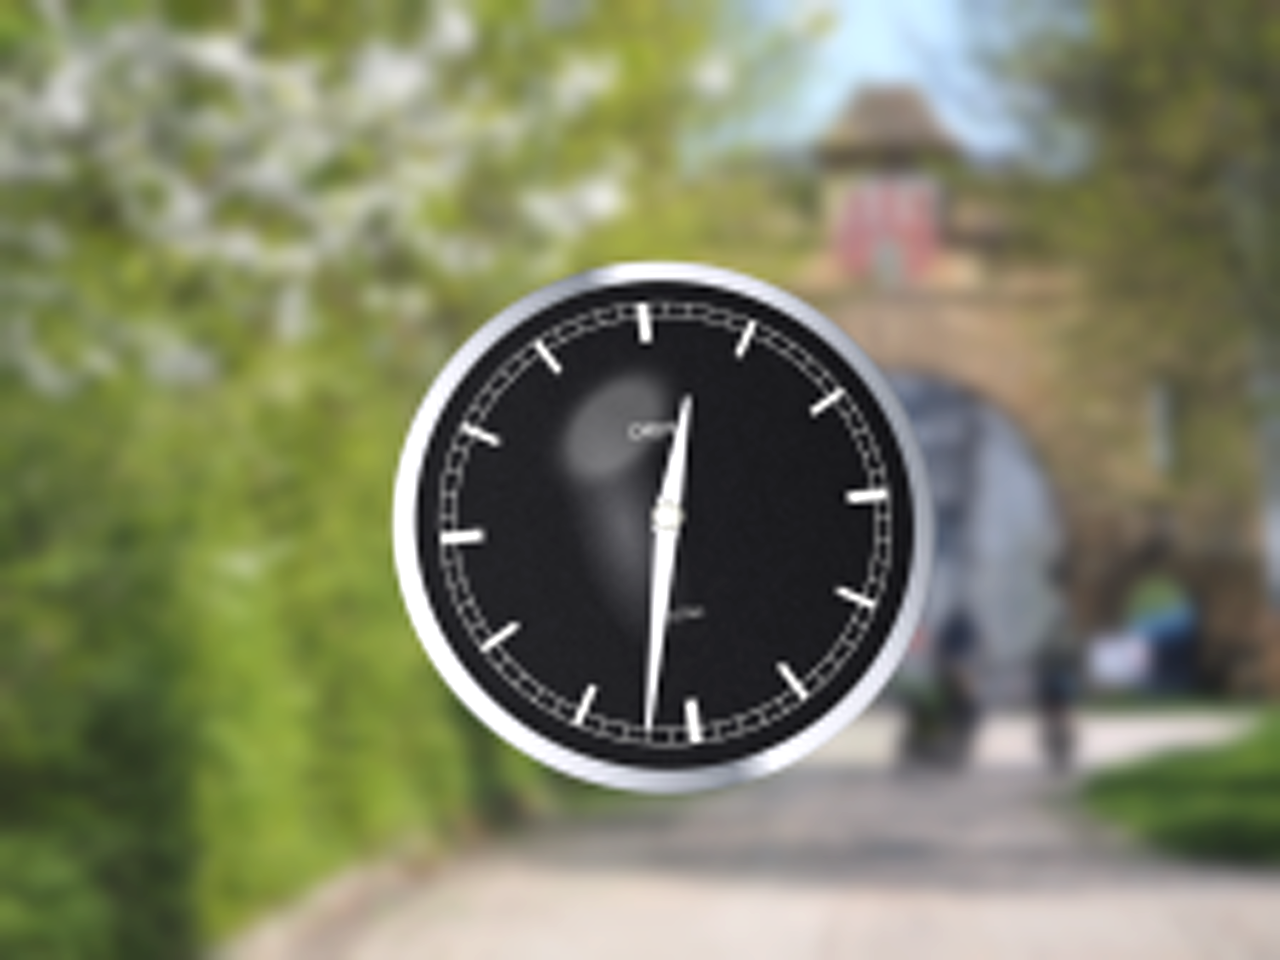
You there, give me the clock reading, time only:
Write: 12:32
